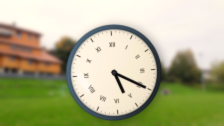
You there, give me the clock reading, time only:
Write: 5:20
